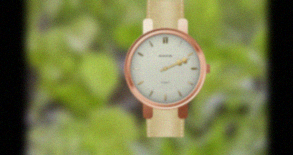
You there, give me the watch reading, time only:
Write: 2:11
